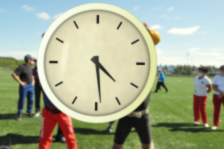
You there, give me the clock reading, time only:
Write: 4:29
